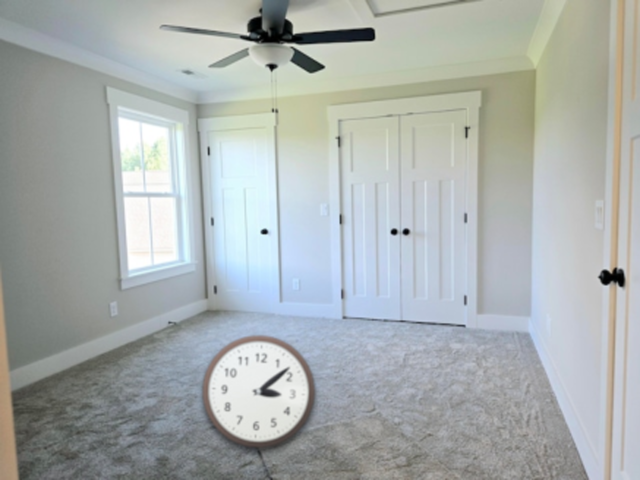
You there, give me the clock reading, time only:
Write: 3:08
